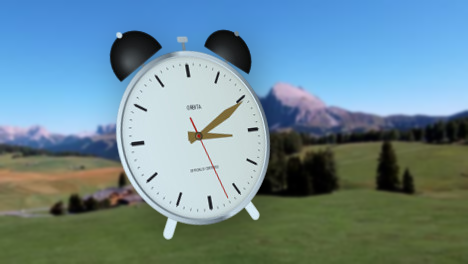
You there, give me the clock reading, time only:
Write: 3:10:27
